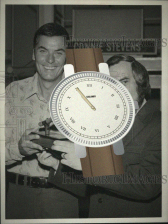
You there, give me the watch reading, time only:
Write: 10:55
